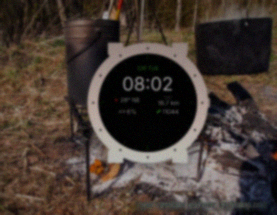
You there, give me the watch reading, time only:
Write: 8:02
